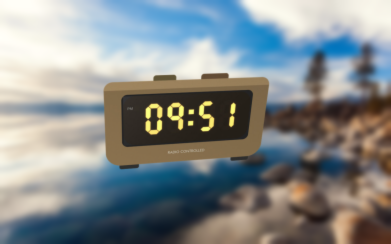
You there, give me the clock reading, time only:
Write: 9:51
